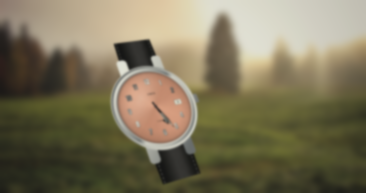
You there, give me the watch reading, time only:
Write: 5:26
